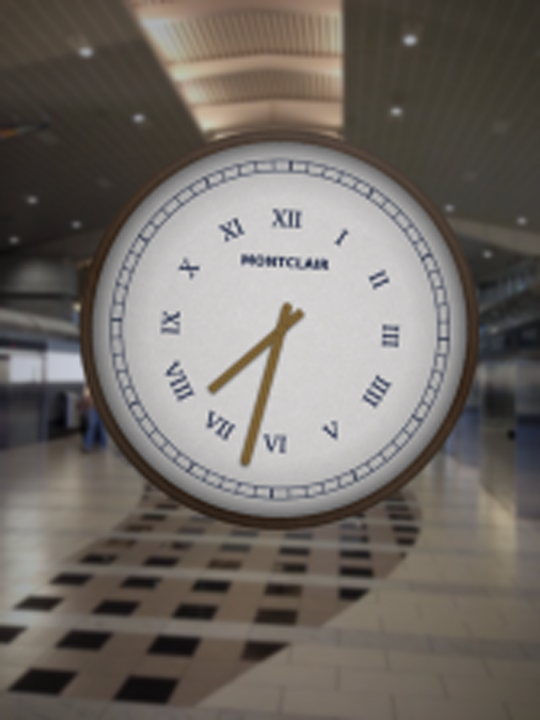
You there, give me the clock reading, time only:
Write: 7:32
